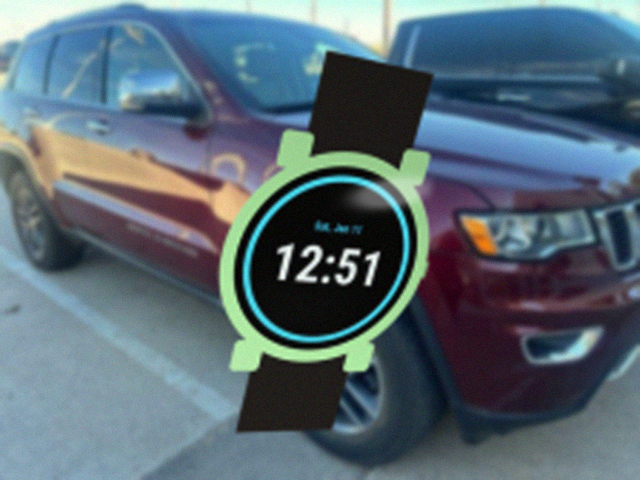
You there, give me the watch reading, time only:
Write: 12:51
